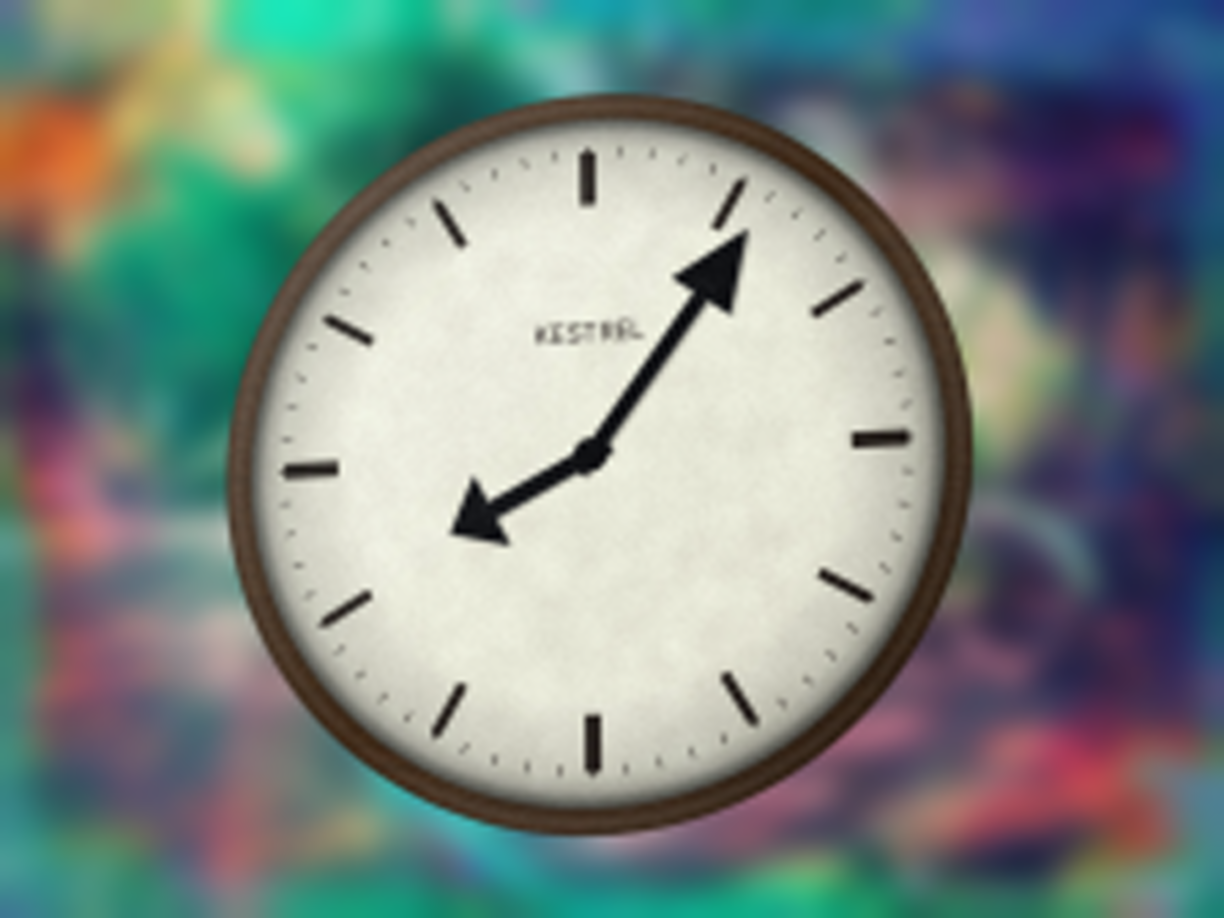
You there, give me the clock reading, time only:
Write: 8:06
